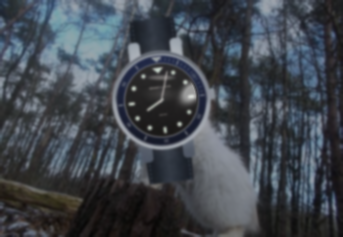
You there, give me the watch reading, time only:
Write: 8:03
